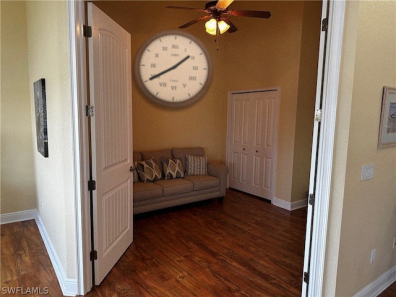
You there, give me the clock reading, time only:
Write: 1:40
